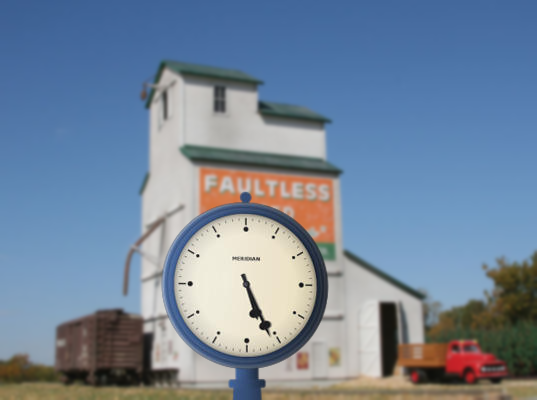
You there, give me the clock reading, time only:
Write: 5:26
